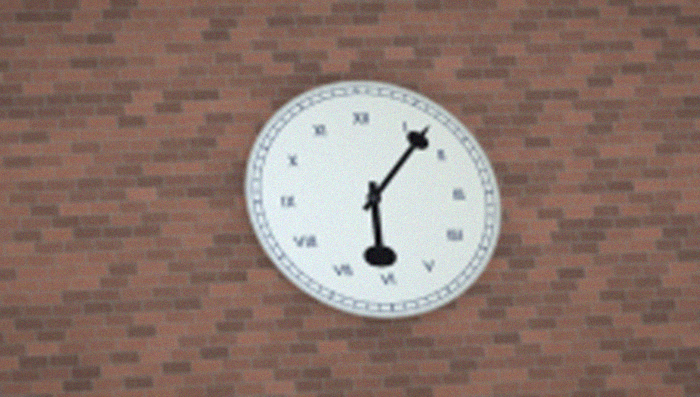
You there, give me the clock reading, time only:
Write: 6:07
